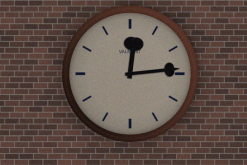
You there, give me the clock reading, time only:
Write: 12:14
